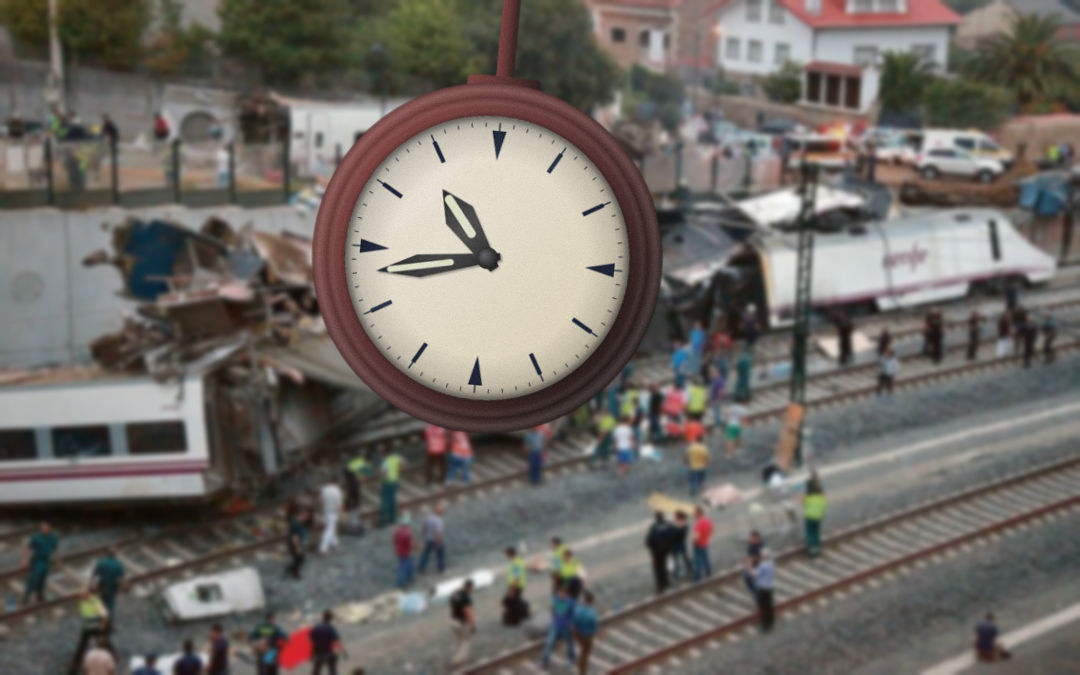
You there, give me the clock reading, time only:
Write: 10:43
